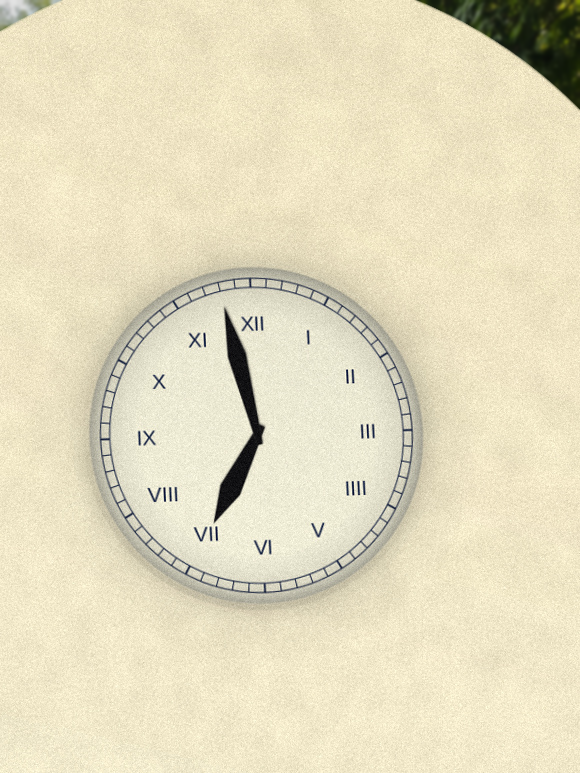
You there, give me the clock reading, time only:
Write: 6:58
